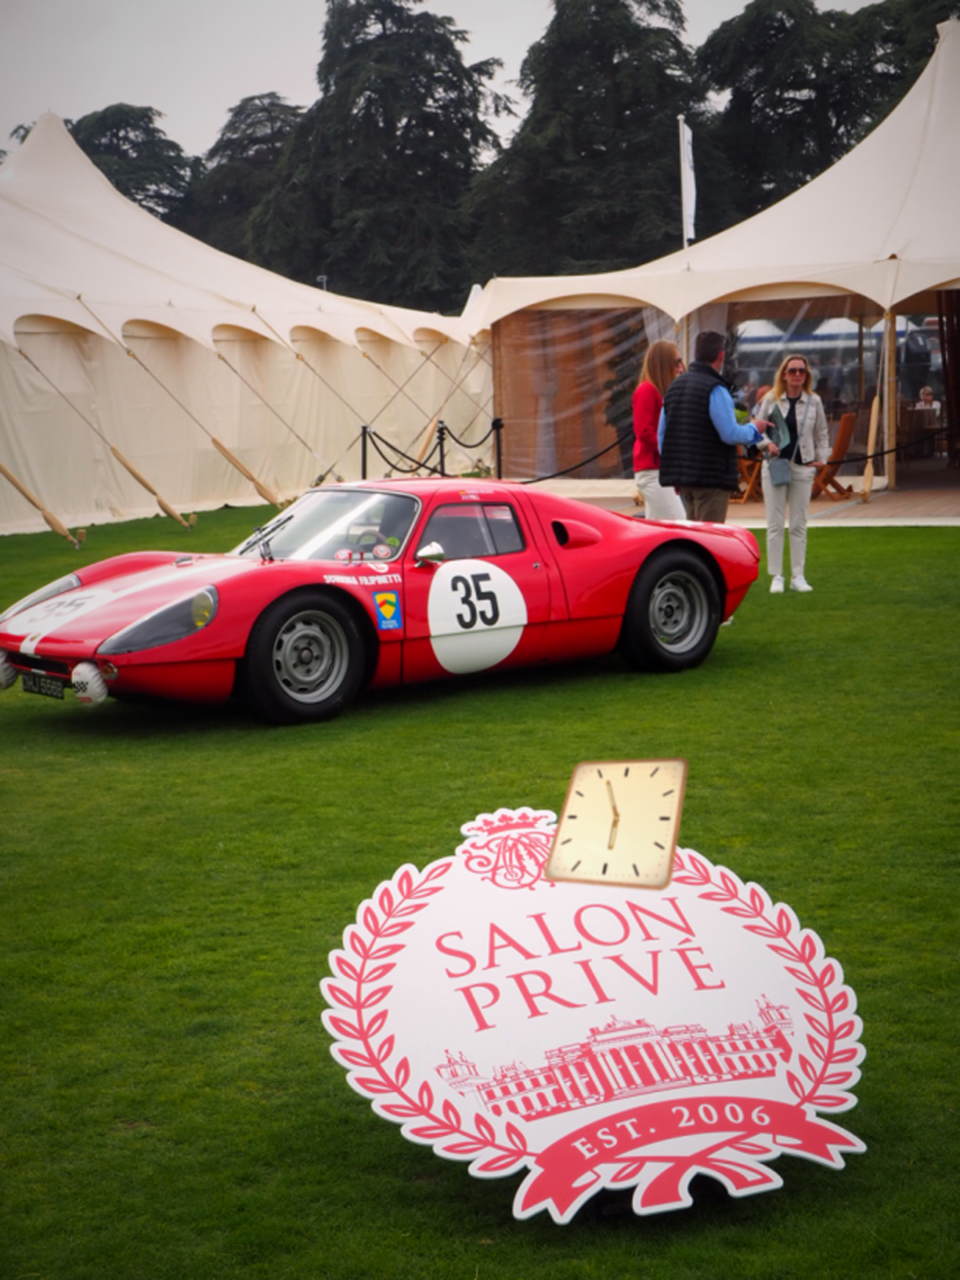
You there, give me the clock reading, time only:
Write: 5:56
